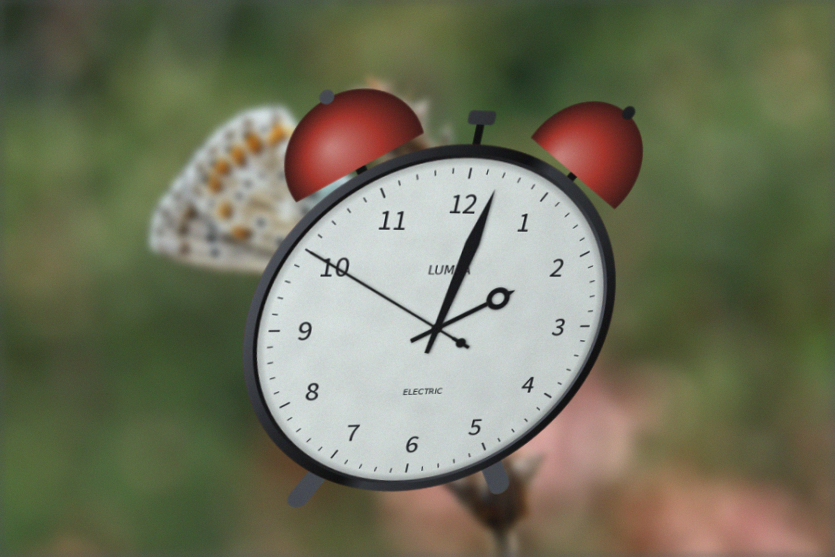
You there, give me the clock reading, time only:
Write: 2:01:50
